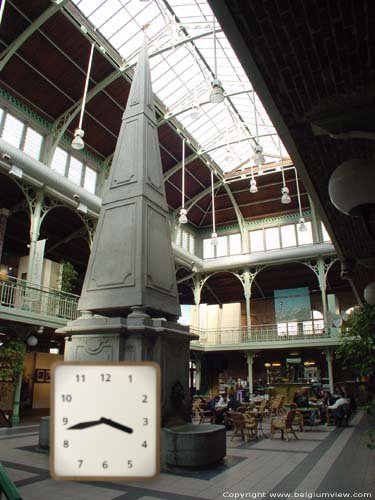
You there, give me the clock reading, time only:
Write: 3:43
